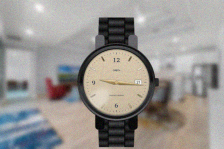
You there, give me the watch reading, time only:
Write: 9:16
